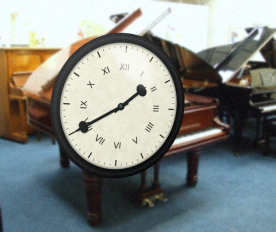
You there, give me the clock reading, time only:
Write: 1:40
